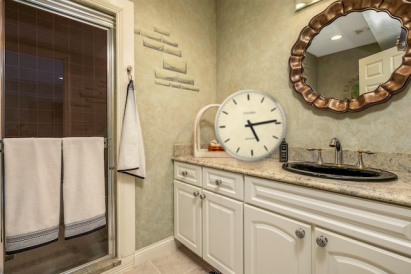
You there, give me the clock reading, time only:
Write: 5:14
